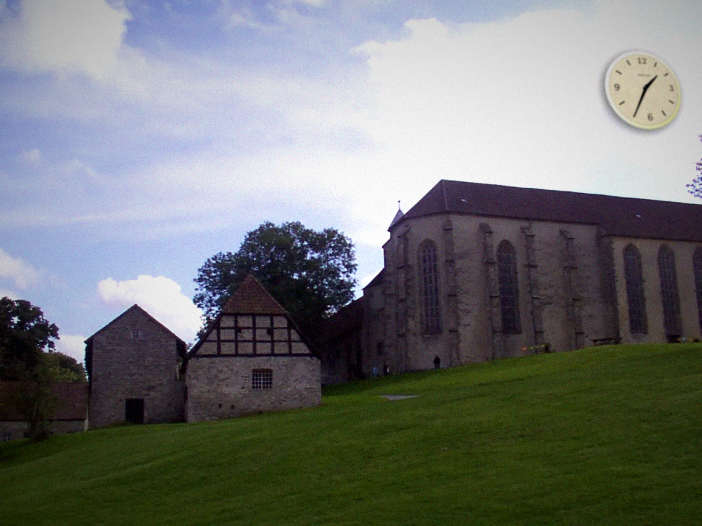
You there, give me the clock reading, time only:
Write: 1:35
